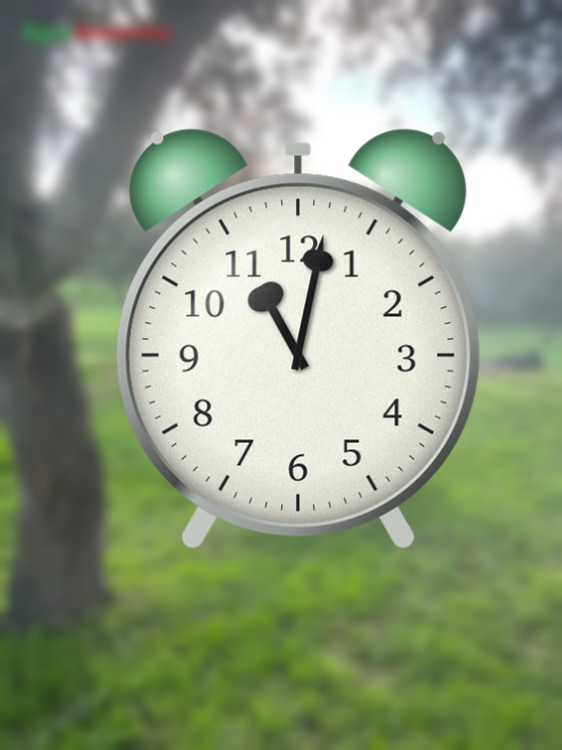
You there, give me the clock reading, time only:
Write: 11:02
